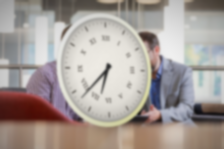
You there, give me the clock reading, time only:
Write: 6:38
